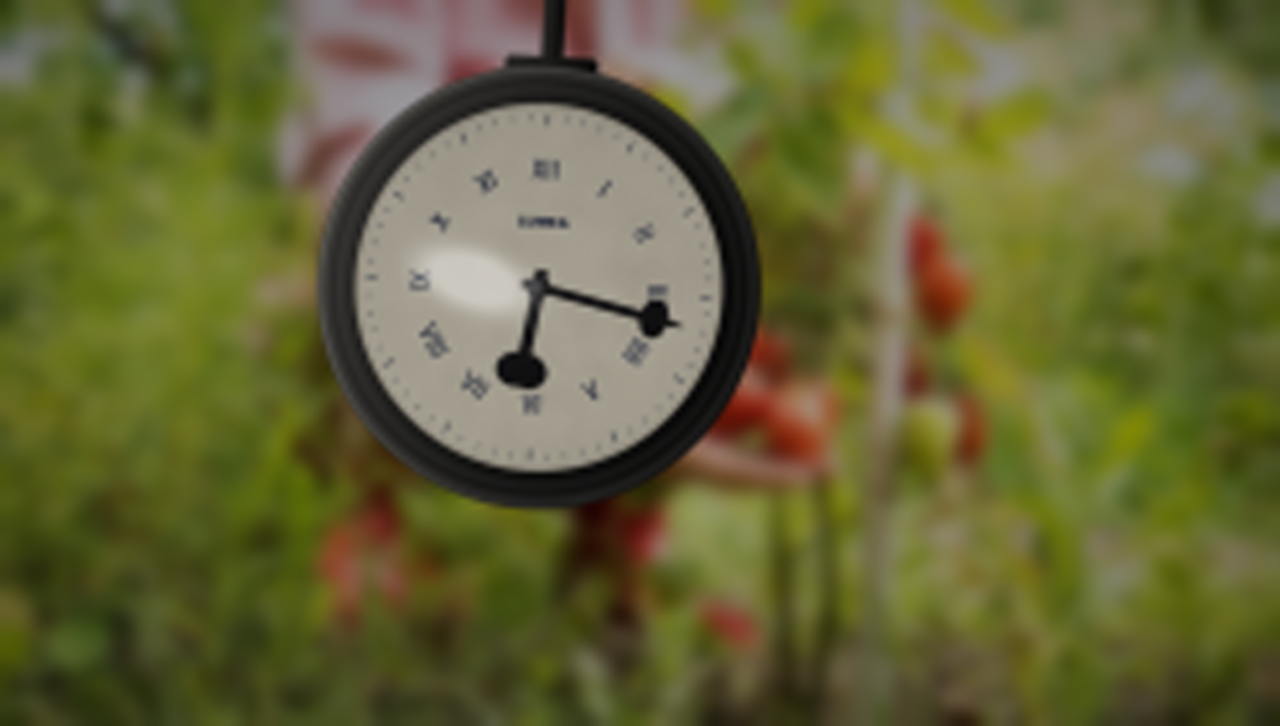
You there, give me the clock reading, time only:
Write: 6:17
